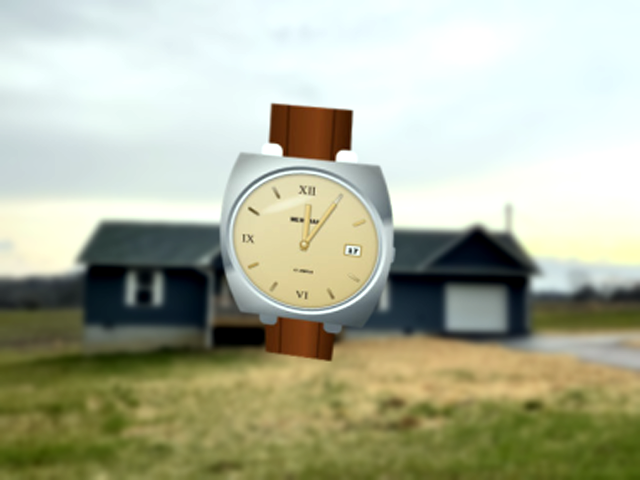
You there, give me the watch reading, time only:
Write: 12:05
